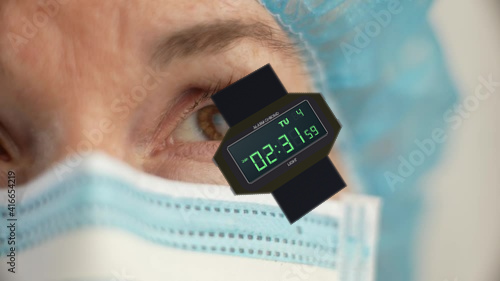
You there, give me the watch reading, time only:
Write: 2:31:59
